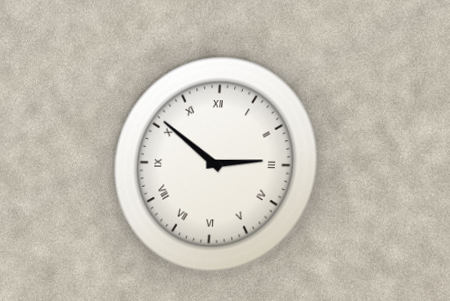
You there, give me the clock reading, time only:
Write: 2:51
